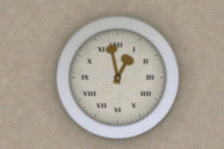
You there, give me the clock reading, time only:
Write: 12:58
